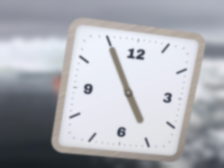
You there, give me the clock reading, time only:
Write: 4:55
